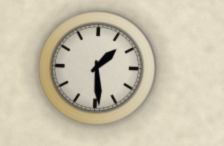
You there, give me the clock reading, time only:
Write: 1:29
